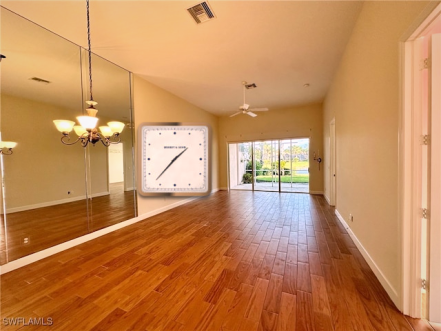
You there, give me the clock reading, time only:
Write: 1:37
